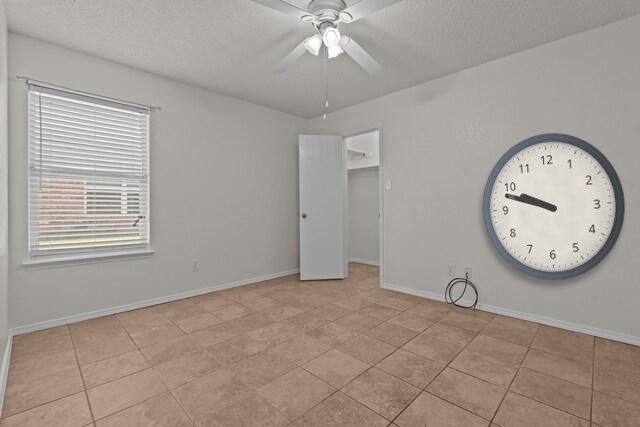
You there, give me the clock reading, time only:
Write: 9:48
